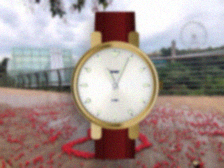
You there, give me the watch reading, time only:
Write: 11:04
